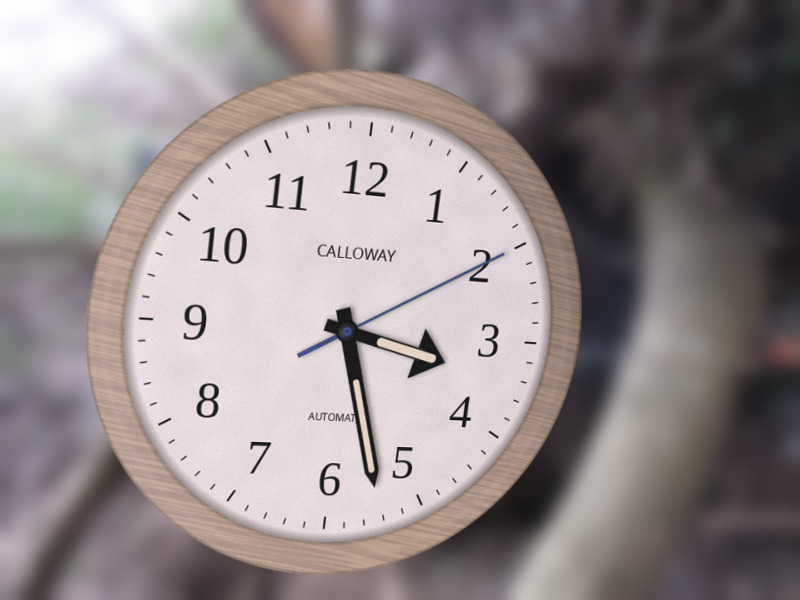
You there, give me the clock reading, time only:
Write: 3:27:10
